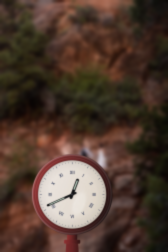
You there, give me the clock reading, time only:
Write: 12:41
